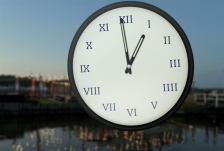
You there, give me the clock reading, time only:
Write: 12:59
